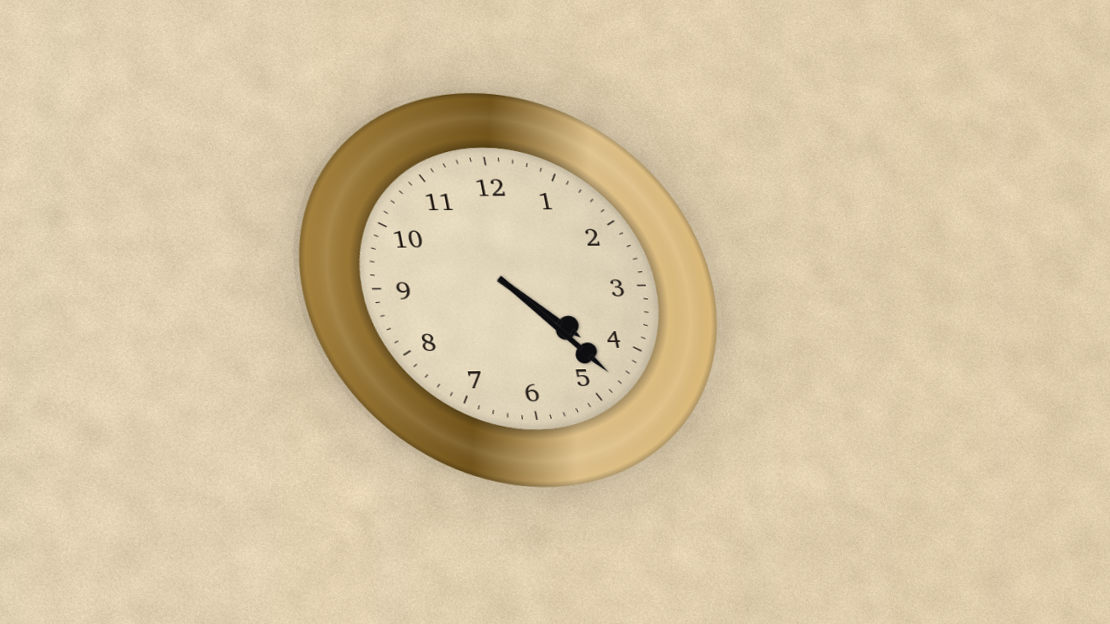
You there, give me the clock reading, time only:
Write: 4:23
